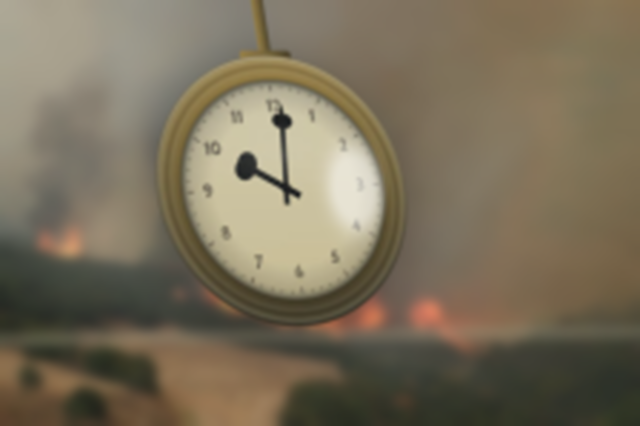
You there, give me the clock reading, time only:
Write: 10:01
